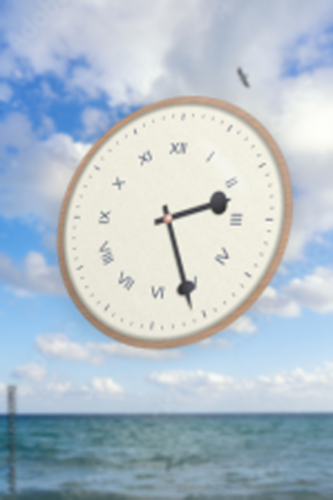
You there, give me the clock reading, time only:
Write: 2:26
